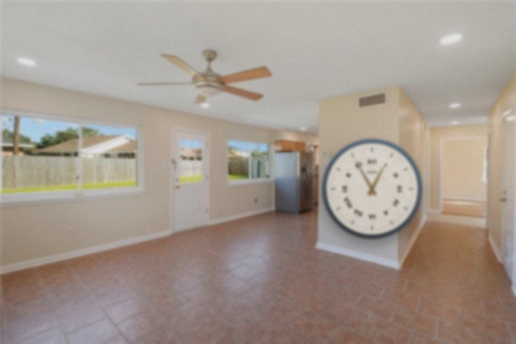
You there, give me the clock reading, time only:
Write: 12:55
